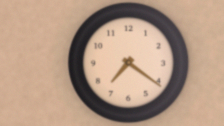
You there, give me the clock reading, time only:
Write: 7:21
